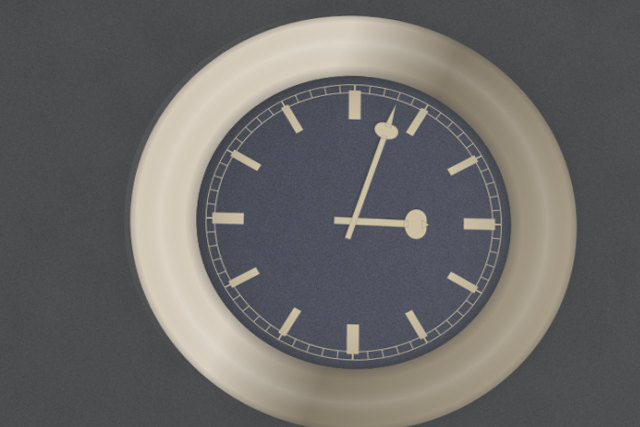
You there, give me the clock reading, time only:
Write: 3:03
